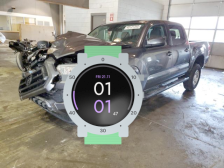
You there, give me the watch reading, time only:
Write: 1:01
